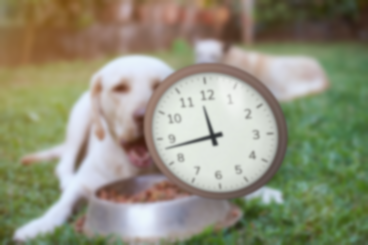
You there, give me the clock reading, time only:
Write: 11:43
